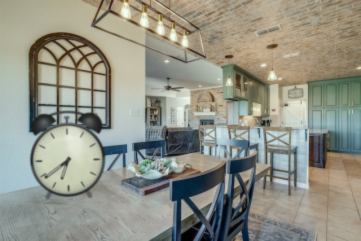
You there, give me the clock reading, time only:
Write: 6:39
